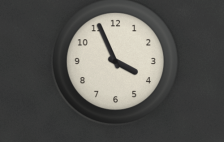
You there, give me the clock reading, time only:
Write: 3:56
